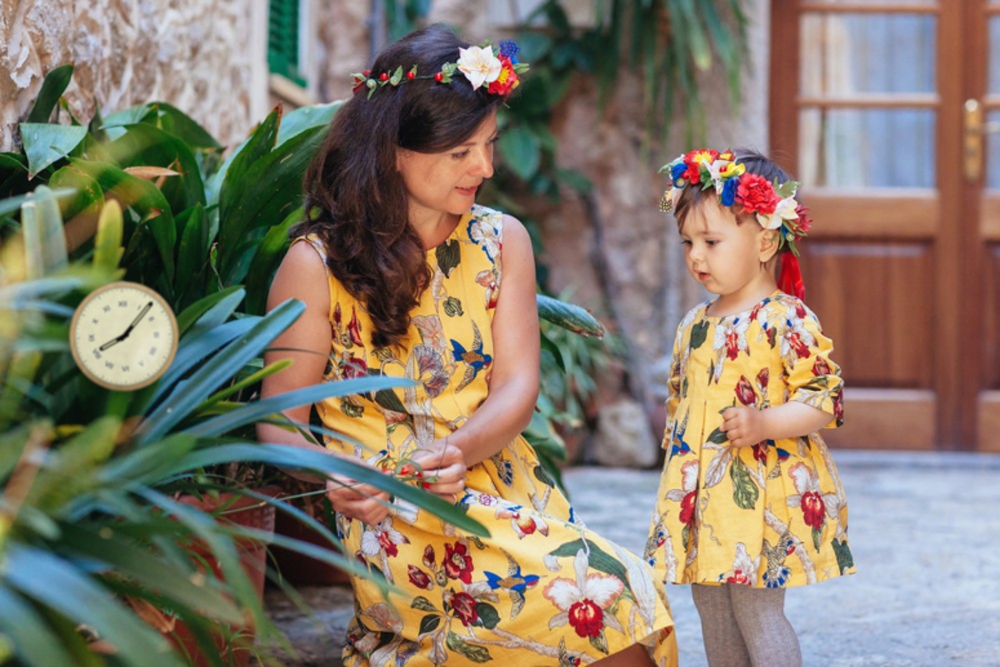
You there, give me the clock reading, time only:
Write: 8:07
